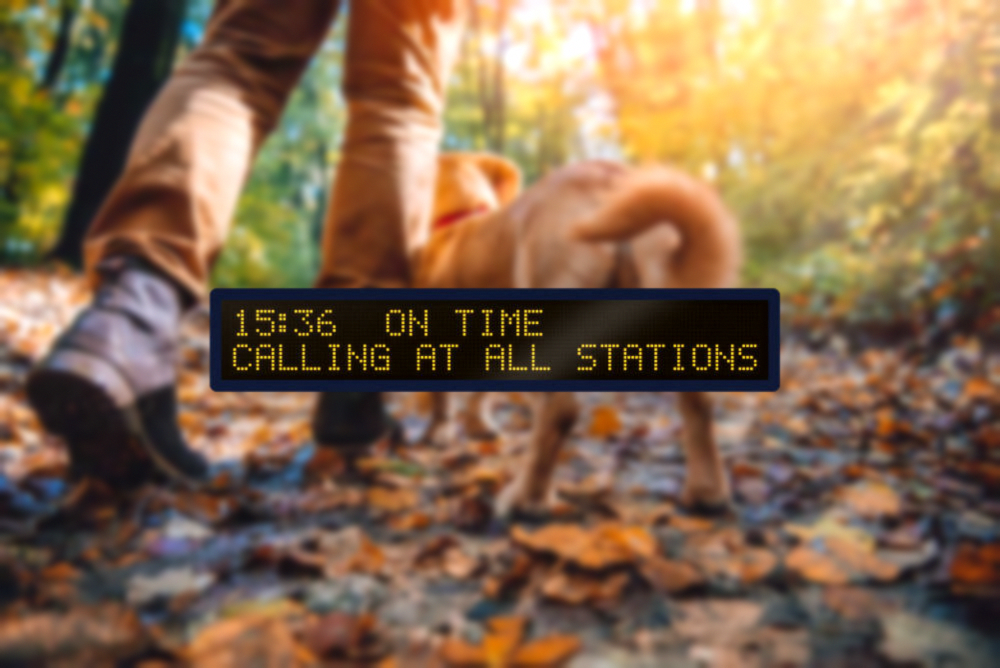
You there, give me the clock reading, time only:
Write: 15:36
